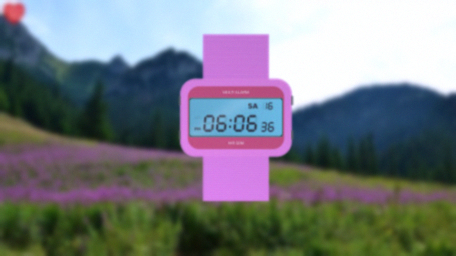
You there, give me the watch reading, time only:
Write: 6:06:36
